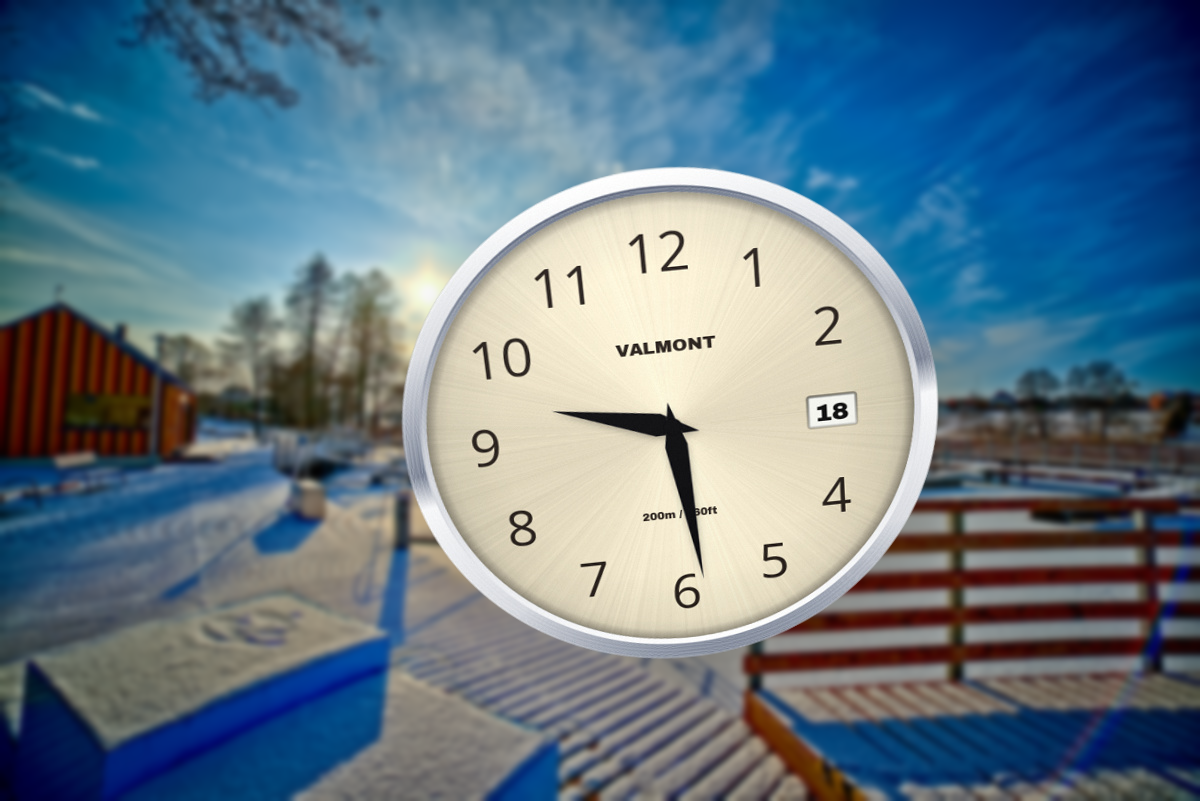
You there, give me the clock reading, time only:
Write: 9:29
